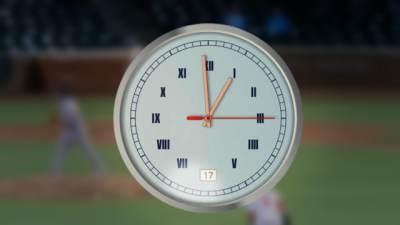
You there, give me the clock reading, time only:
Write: 12:59:15
